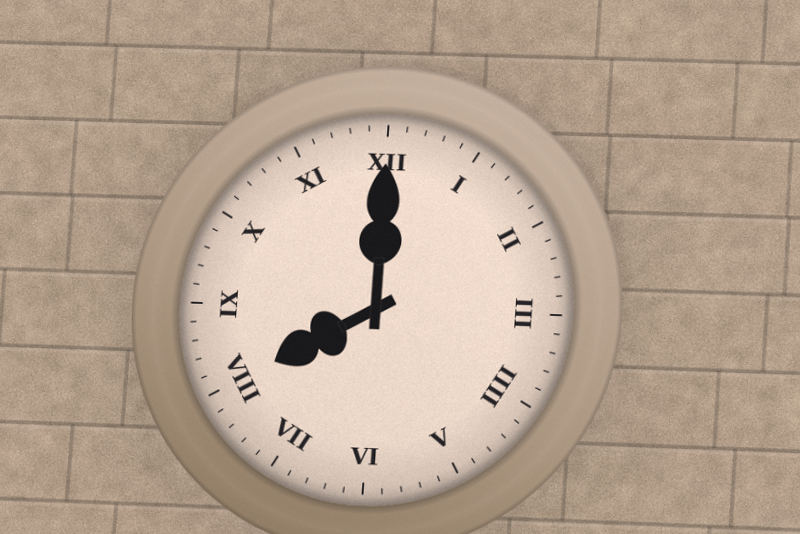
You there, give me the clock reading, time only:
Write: 8:00
